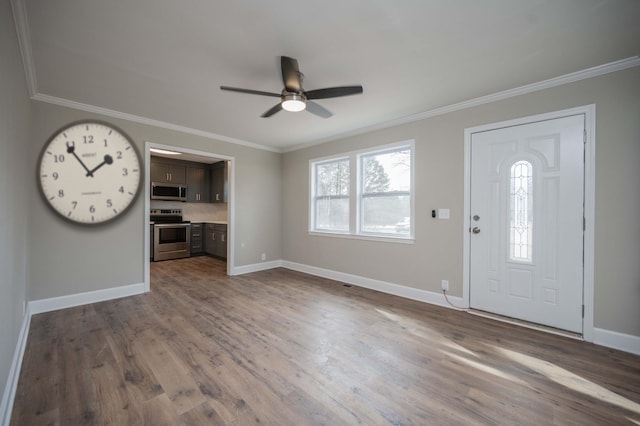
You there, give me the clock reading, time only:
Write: 1:54
